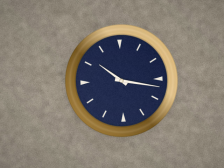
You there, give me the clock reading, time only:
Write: 10:17
